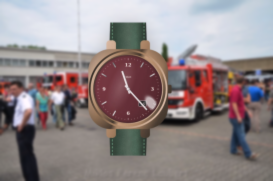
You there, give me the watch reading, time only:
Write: 11:23
